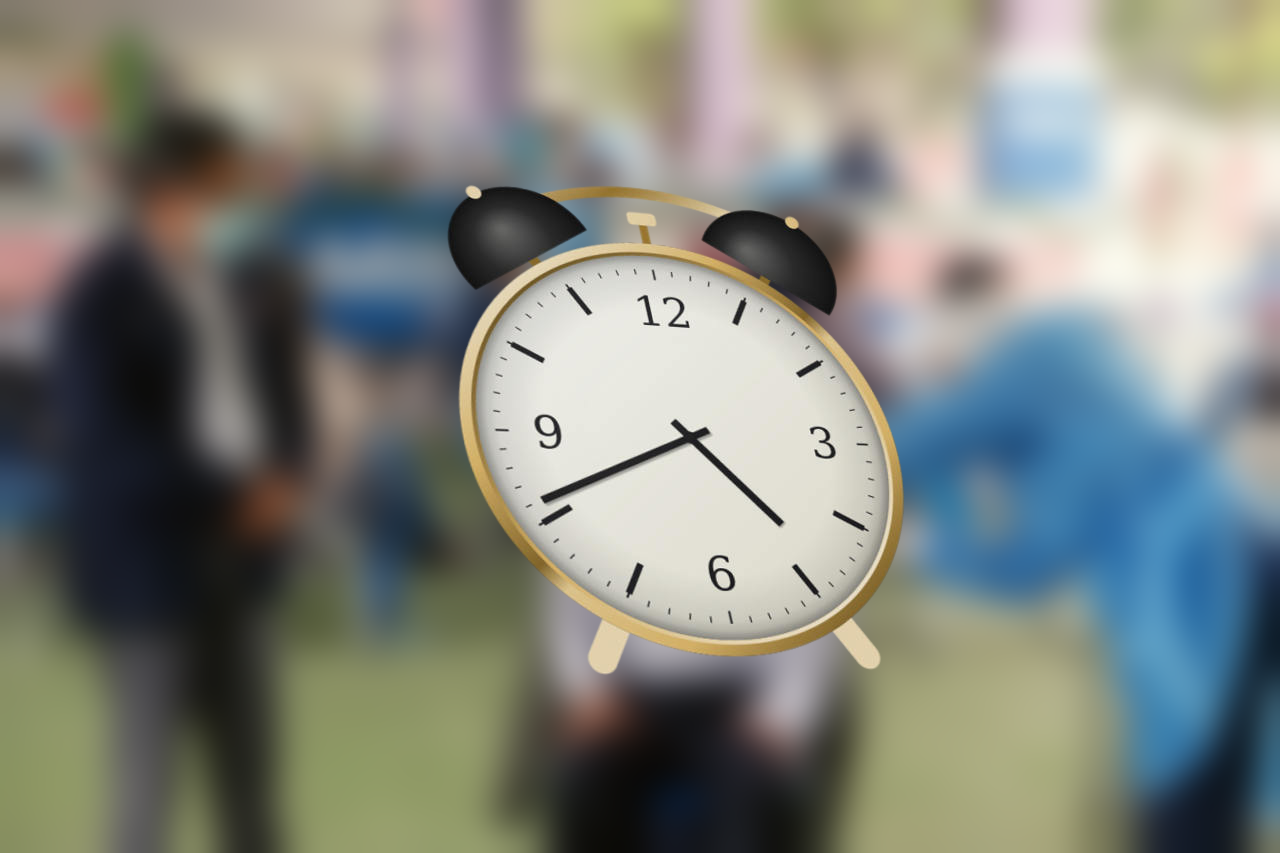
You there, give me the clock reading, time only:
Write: 4:41
